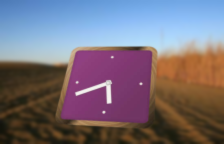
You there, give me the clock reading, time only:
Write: 5:41
